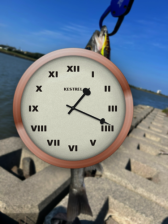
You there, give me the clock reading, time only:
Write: 1:19
